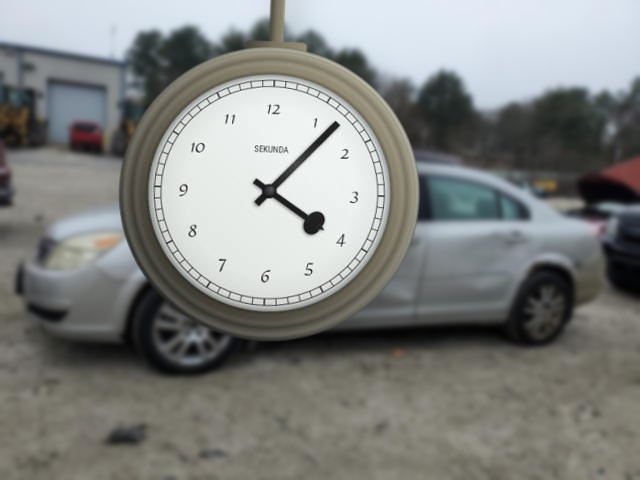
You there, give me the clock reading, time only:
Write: 4:07
